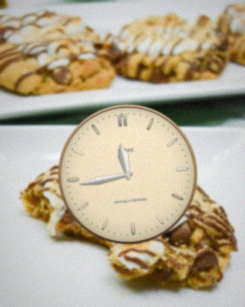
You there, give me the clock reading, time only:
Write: 11:44
